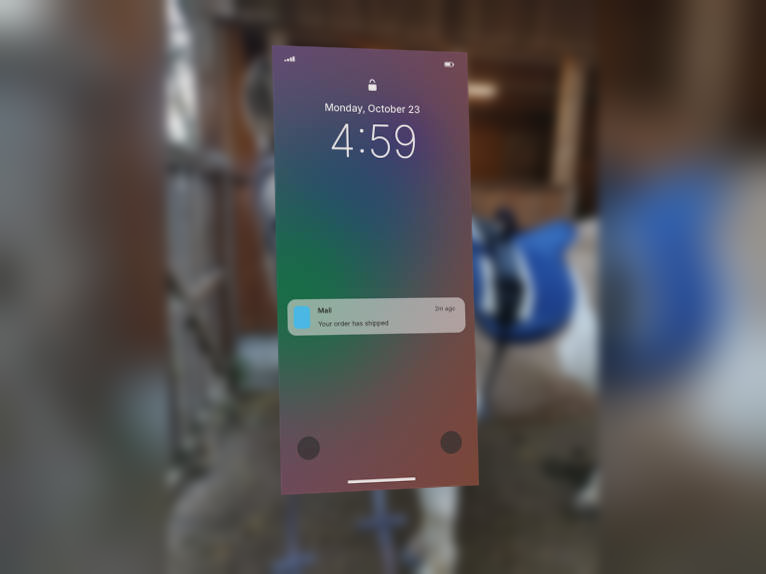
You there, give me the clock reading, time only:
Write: 4:59
